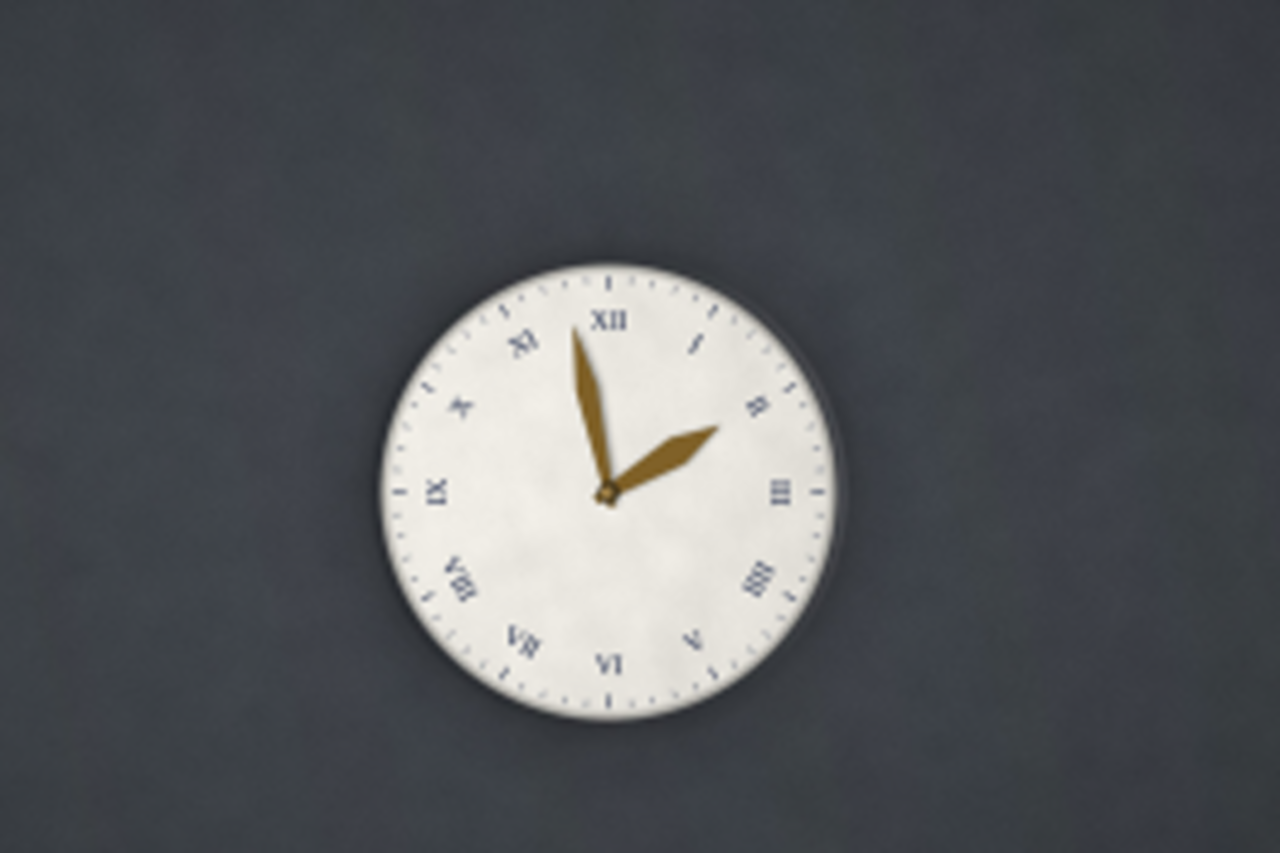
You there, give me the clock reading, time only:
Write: 1:58
